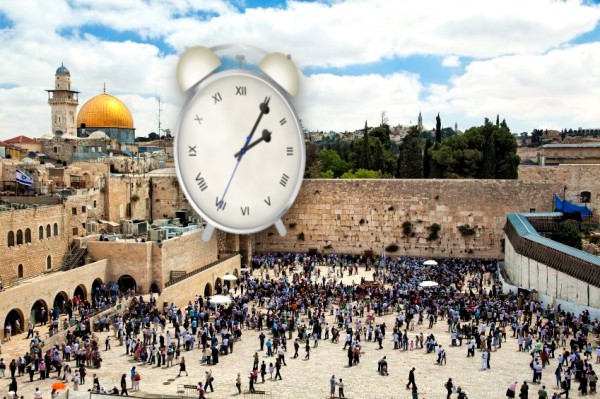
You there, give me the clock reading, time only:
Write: 2:05:35
